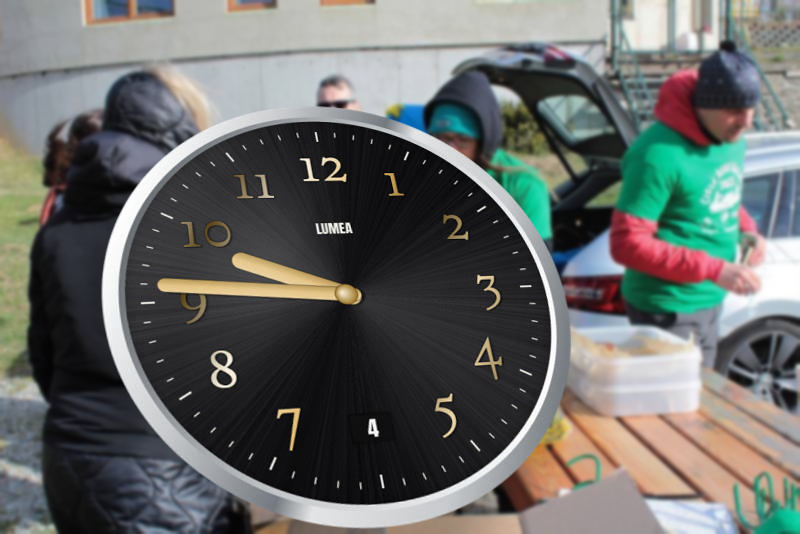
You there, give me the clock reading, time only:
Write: 9:46
